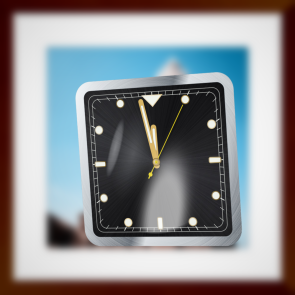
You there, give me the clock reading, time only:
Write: 11:58:05
